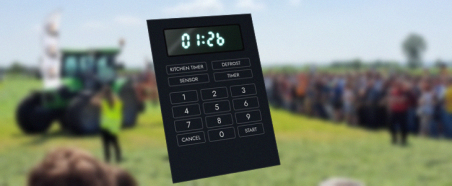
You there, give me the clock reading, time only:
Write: 1:26
